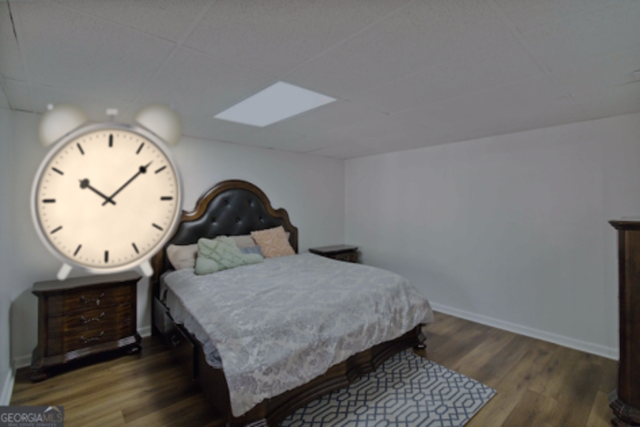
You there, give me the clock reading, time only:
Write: 10:08
